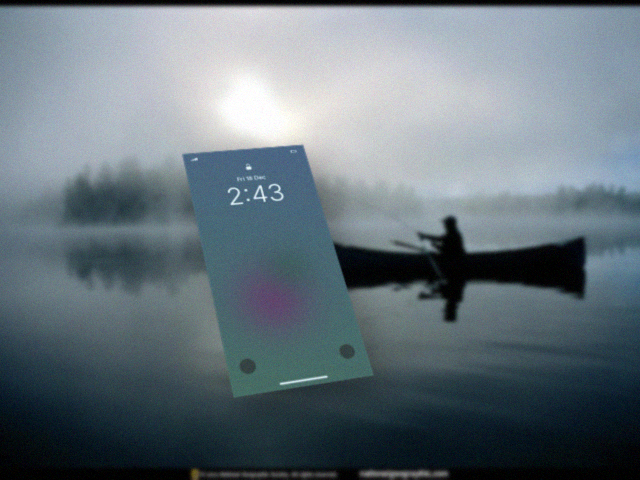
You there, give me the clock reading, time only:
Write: 2:43
